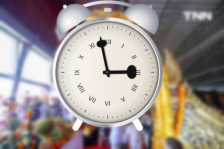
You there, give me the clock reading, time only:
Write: 2:58
